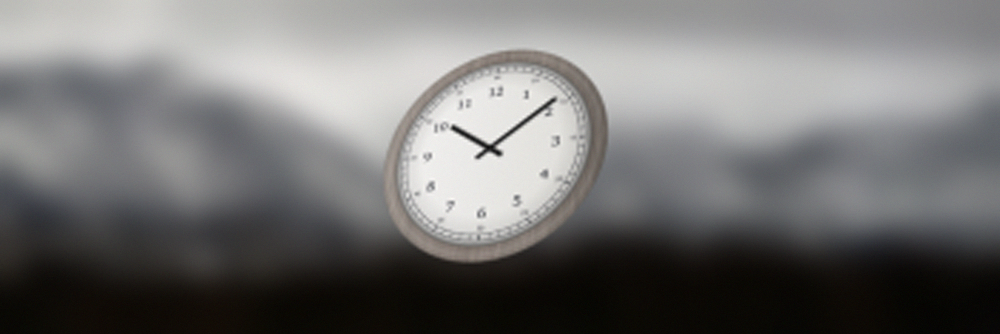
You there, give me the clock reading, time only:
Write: 10:09
